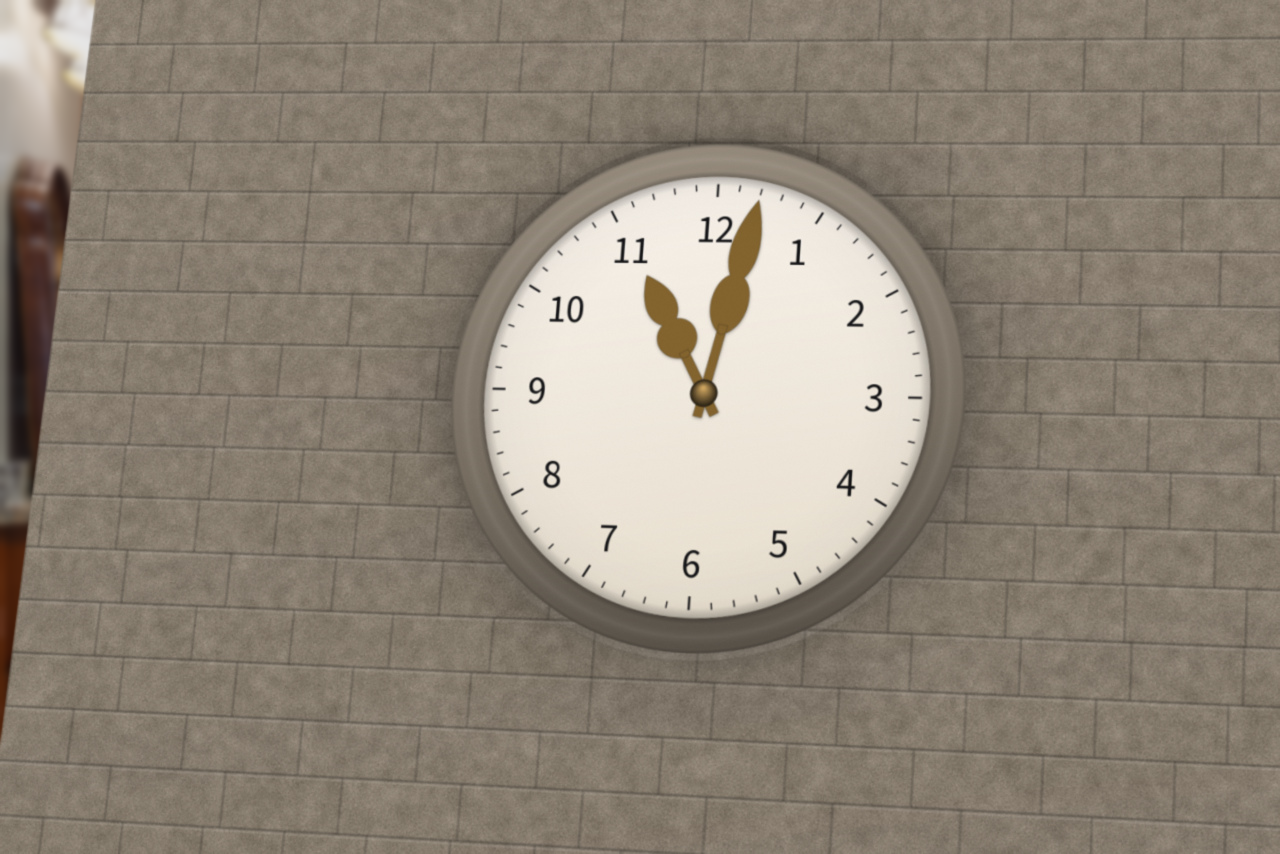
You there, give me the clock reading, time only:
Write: 11:02
